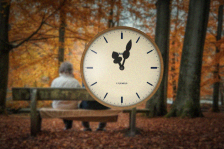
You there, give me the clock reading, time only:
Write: 11:03
